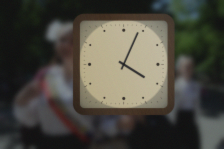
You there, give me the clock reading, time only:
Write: 4:04
